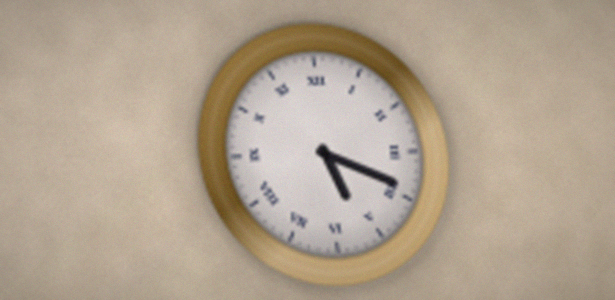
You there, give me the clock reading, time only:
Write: 5:19
